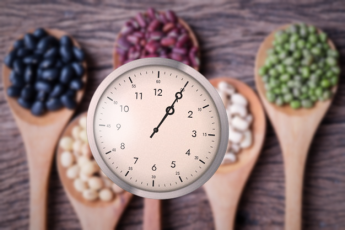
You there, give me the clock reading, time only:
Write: 1:05
